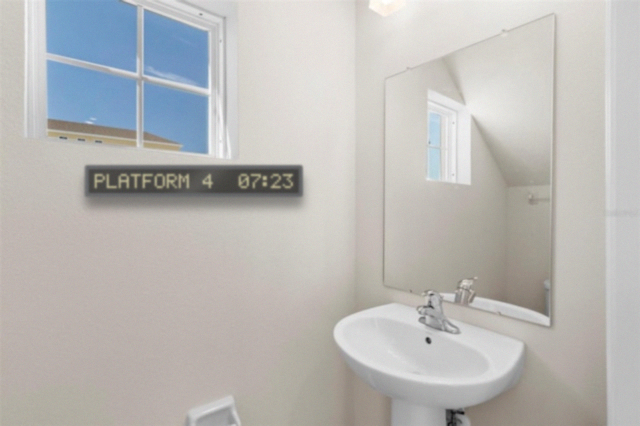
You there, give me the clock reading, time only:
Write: 7:23
